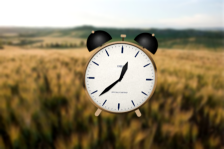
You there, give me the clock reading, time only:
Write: 12:38
